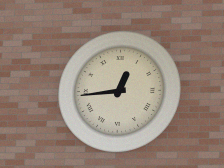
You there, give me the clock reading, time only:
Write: 12:44
